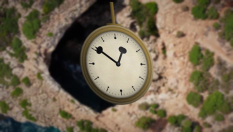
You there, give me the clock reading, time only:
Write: 12:51
